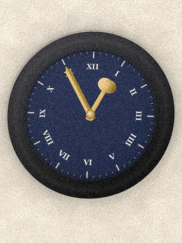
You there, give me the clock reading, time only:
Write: 12:55
